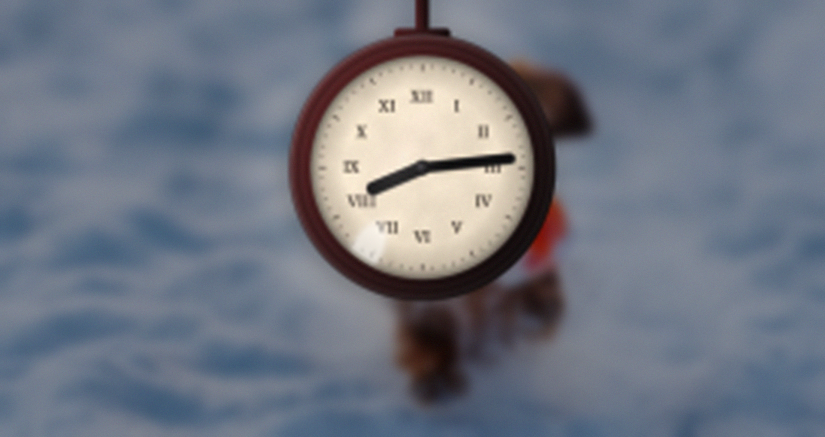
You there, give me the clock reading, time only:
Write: 8:14
